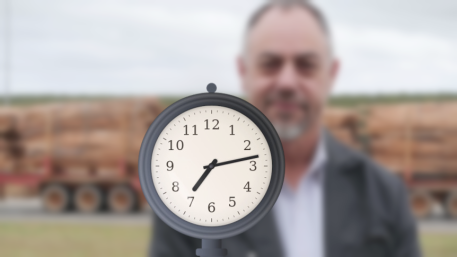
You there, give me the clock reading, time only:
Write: 7:13
